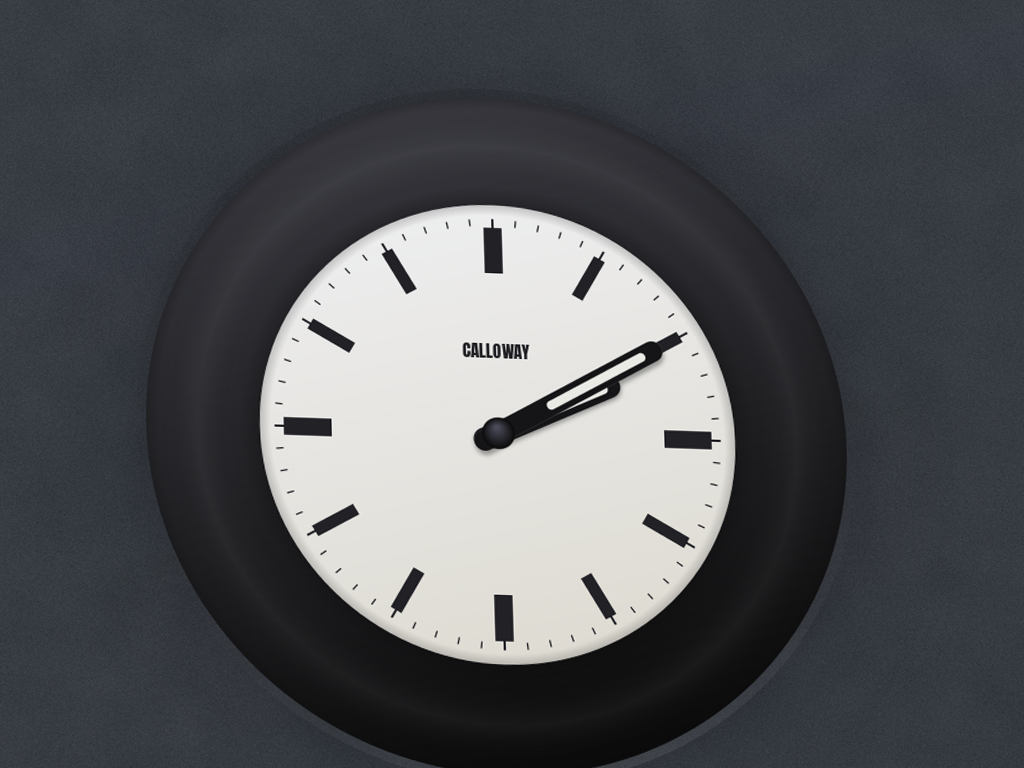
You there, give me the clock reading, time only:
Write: 2:10
